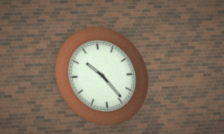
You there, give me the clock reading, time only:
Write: 10:24
